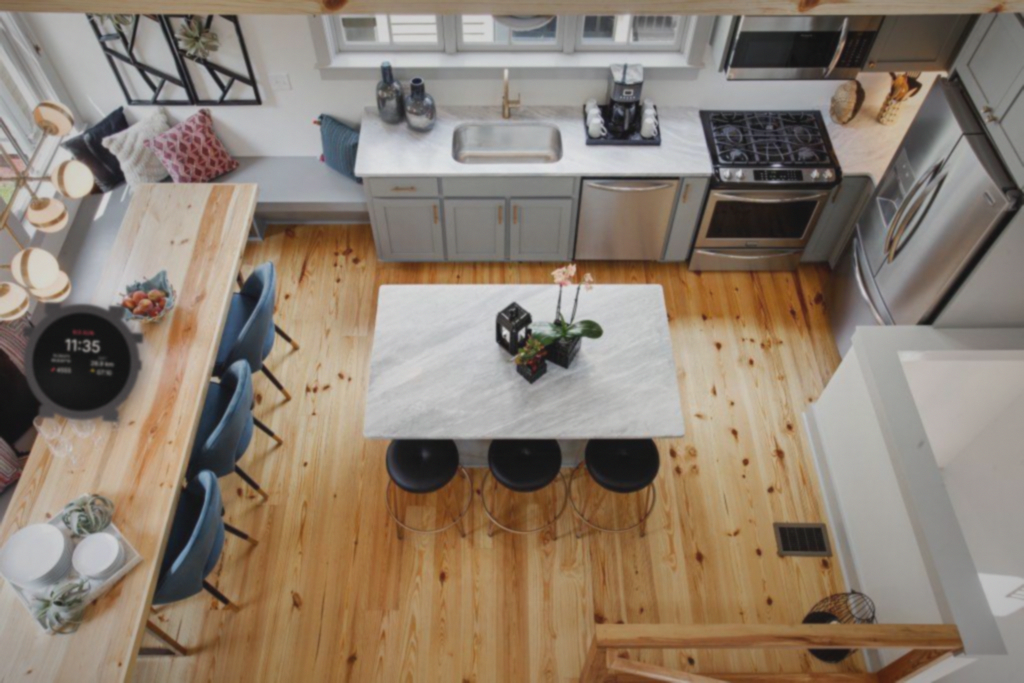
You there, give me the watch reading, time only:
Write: 11:35
